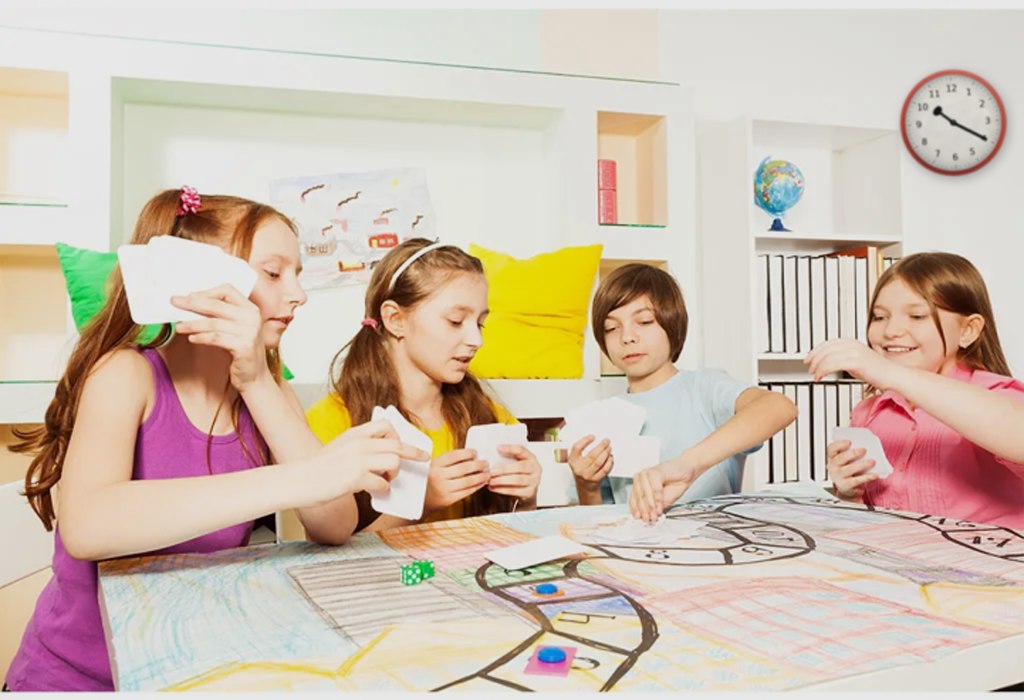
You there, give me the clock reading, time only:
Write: 10:20
